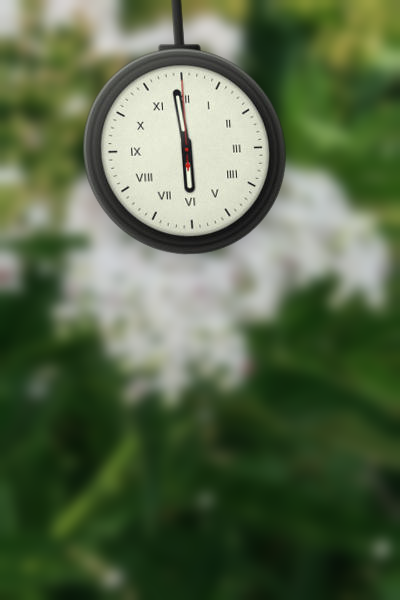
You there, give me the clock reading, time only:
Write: 5:59:00
